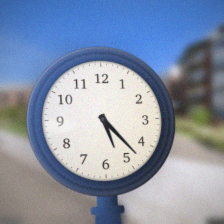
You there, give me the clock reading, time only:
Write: 5:23
